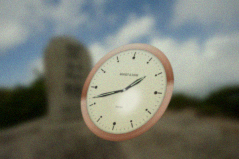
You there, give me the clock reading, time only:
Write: 1:42
